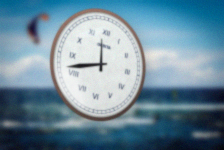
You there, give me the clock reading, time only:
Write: 11:42
